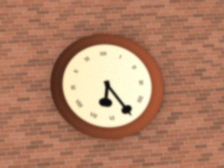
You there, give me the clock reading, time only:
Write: 6:25
